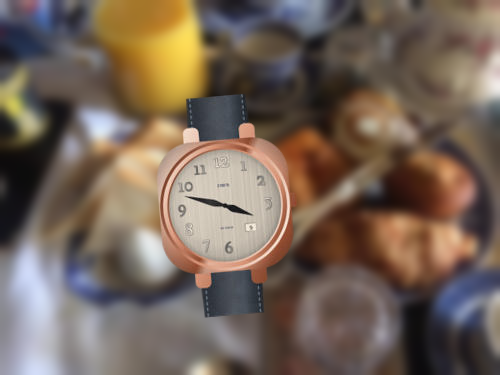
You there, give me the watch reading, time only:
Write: 3:48
